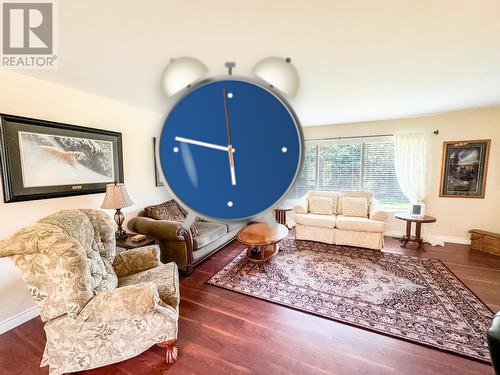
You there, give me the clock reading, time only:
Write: 5:46:59
